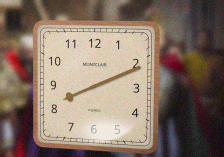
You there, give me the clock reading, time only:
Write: 8:11
